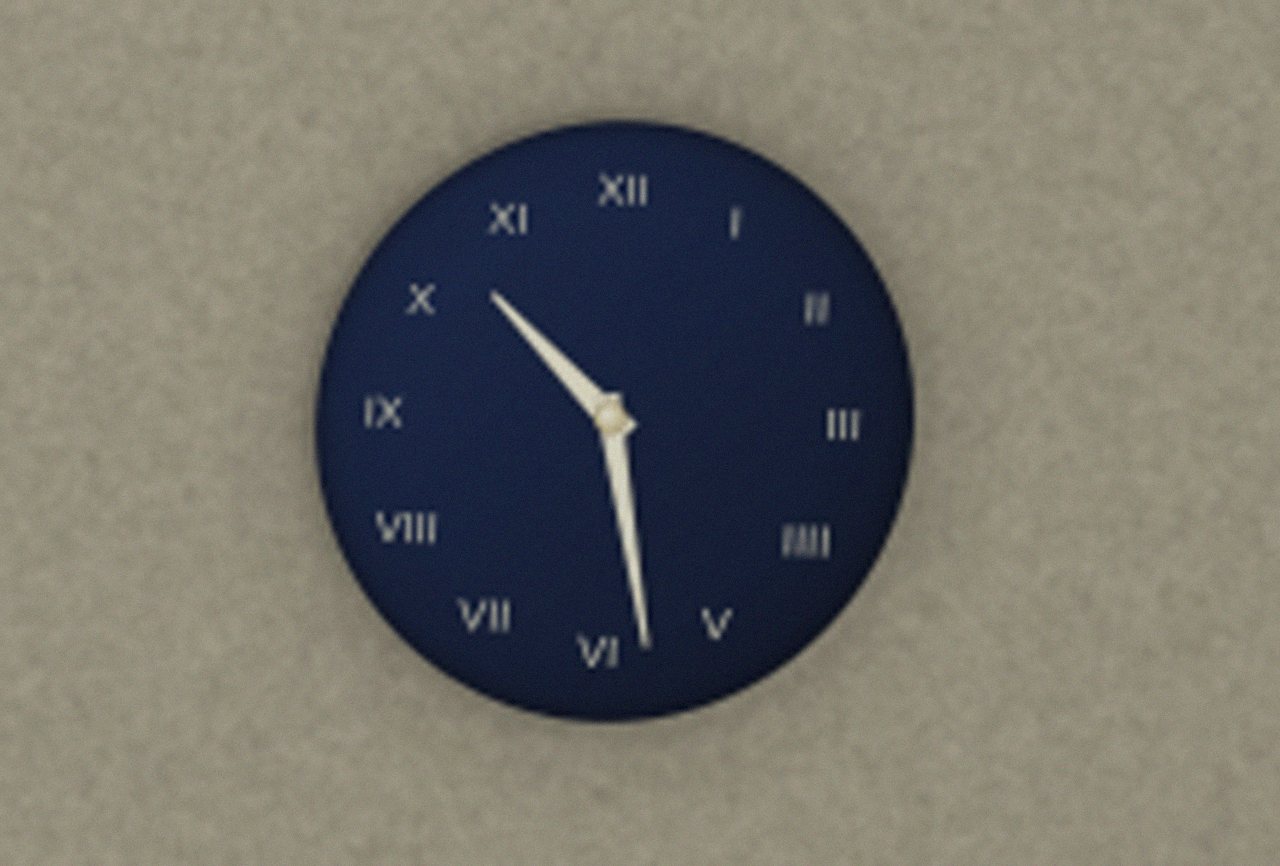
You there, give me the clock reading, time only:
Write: 10:28
